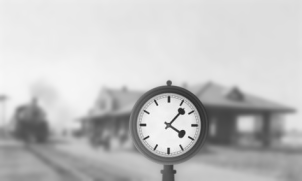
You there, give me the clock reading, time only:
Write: 4:07
